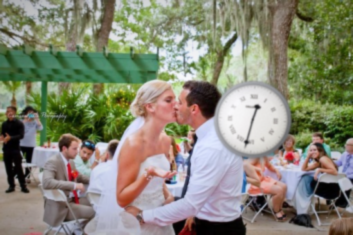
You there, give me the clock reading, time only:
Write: 12:32
